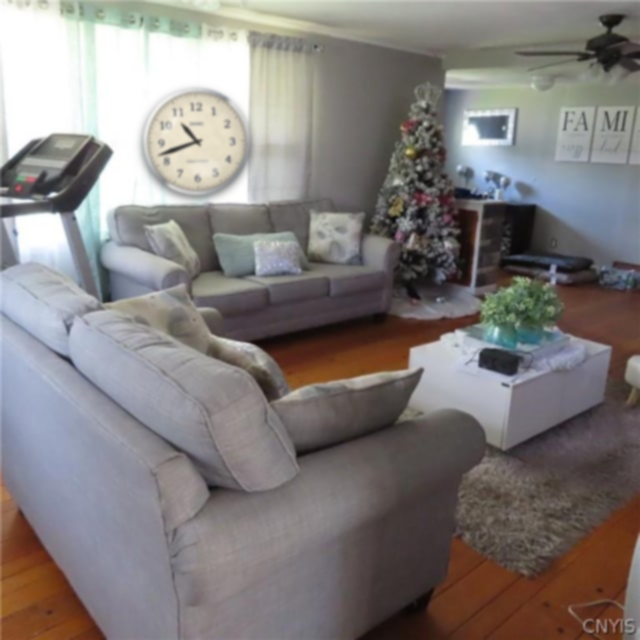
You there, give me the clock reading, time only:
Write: 10:42
